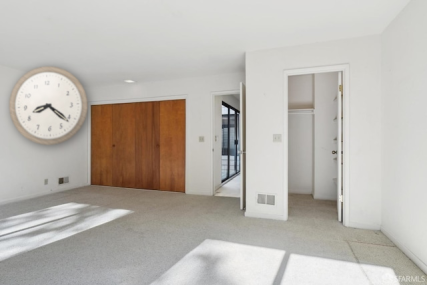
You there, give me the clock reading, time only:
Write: 8:22
